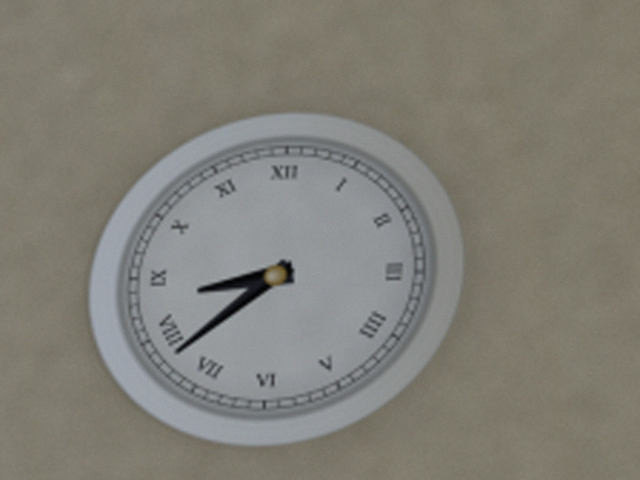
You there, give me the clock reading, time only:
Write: 8:38
